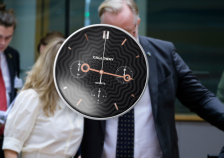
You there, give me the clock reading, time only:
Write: 9:16
